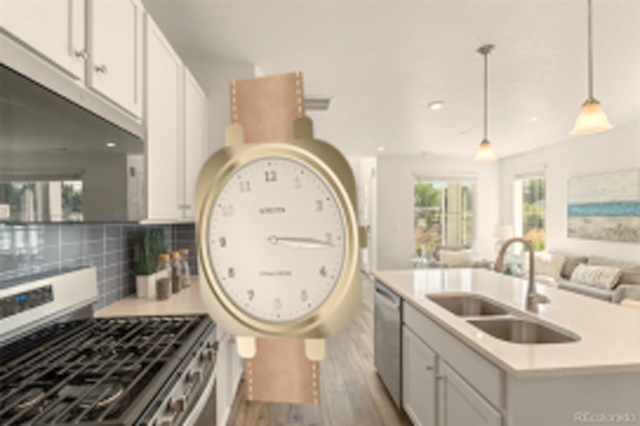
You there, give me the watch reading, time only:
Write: 3:16
